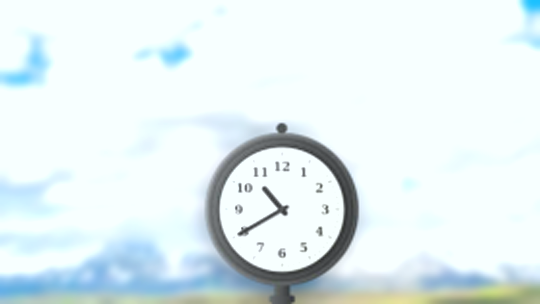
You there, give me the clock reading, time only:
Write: 10:40
